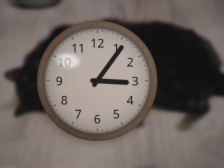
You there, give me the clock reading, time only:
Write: 3:06
